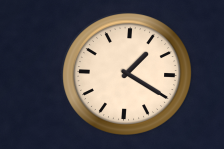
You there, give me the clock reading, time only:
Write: 1:20
